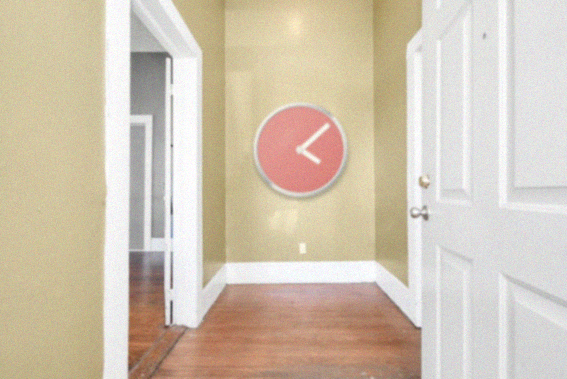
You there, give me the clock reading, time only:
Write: 4:08
